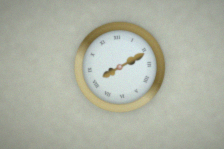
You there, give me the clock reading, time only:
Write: 8:11
